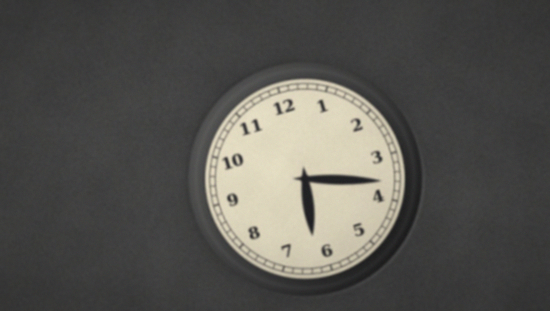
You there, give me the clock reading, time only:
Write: 6:18
